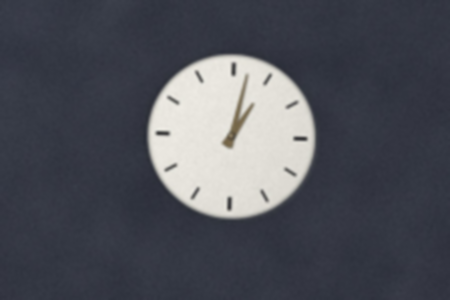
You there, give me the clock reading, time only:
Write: 1:02
